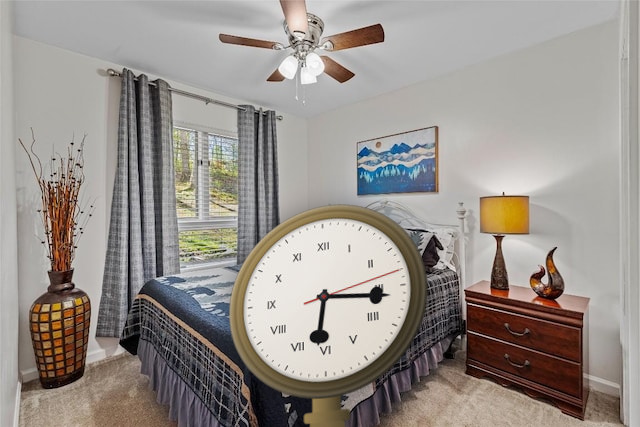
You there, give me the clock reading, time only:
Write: 6:16:13
